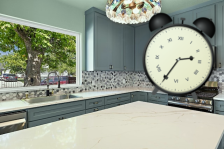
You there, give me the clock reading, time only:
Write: 2:35
